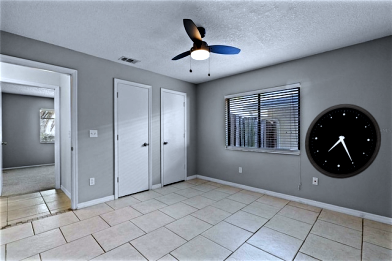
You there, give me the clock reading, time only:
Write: 7:25
